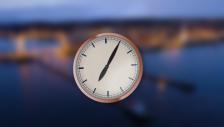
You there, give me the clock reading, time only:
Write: 7:05
